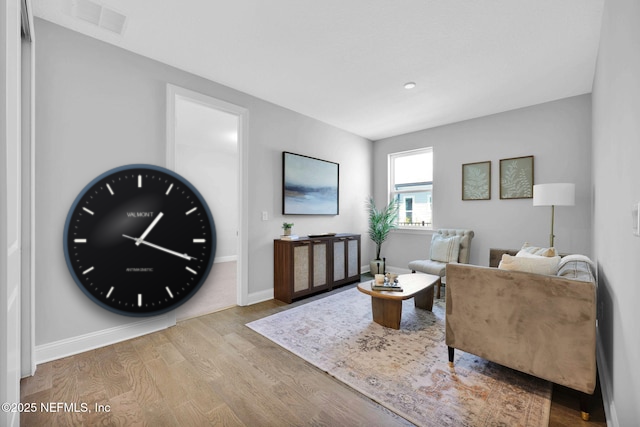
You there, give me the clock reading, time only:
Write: 1:18:18
